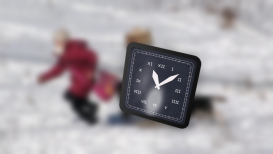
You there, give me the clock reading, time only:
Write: 11:08
